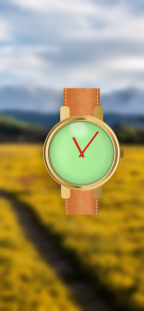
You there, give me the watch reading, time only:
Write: 11:06
